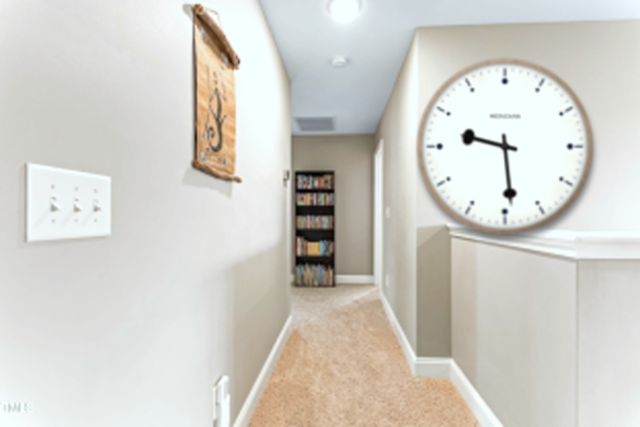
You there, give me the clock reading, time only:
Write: 9:29
